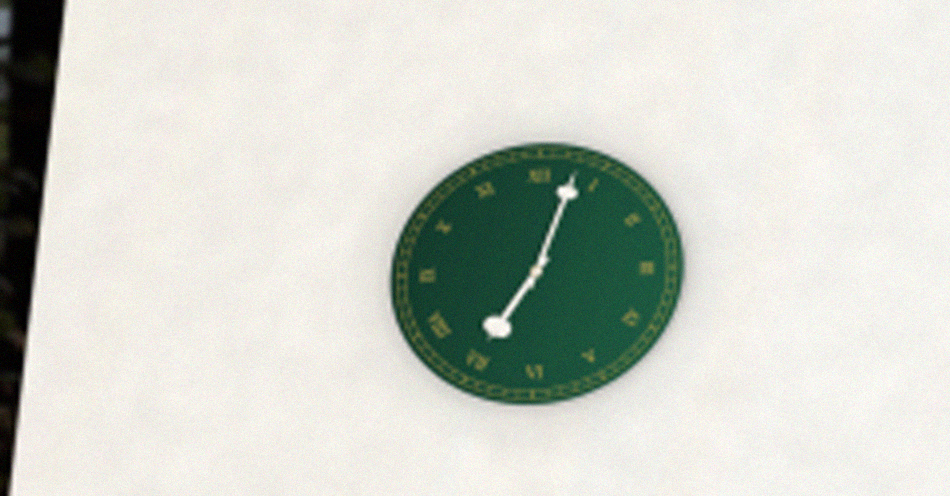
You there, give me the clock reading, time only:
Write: 7:03
